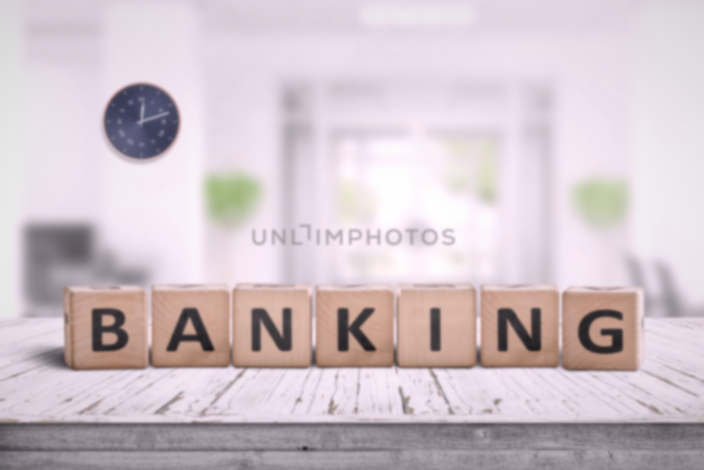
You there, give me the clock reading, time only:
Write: 12:12
